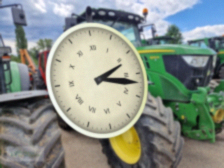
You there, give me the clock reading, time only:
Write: 2:17
